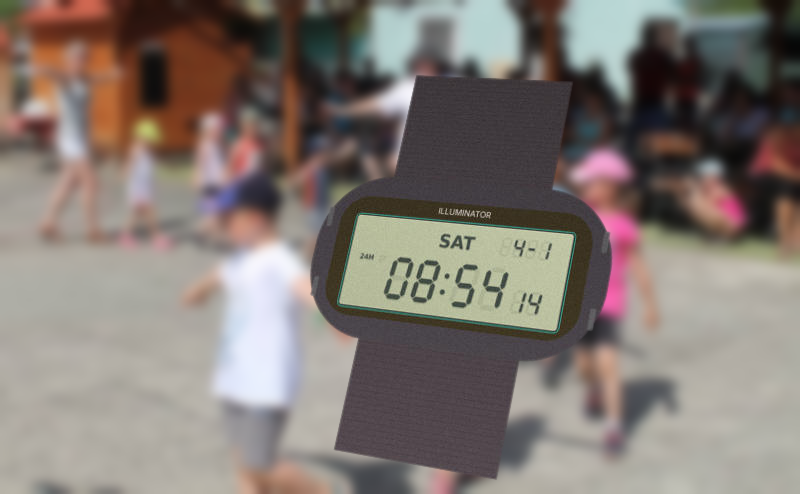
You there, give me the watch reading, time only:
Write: 8:54:14
